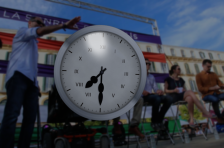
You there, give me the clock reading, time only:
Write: 7:30
